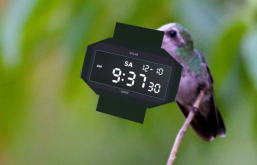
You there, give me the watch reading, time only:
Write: 9:37:30
